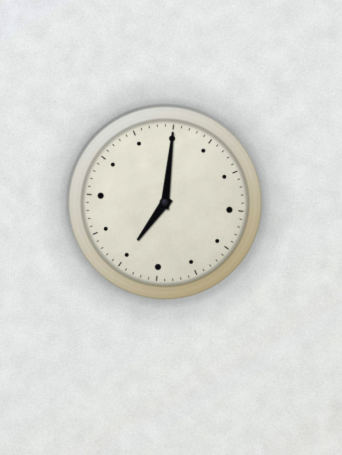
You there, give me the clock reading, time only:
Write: 7:00
